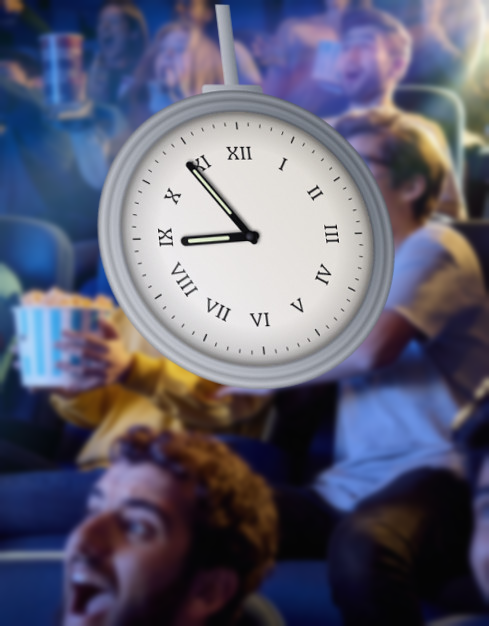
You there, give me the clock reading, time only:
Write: 8:54
